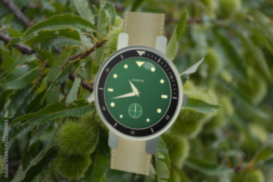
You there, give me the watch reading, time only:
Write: 10:42
